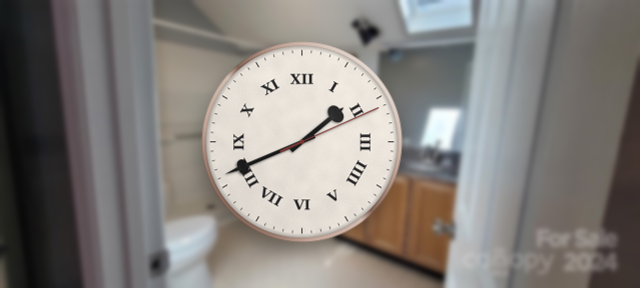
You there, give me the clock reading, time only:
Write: 1:41:11
